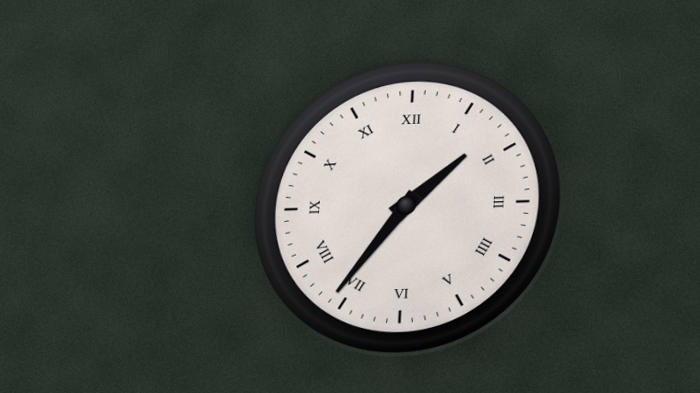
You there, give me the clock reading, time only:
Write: 1:36
